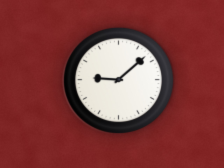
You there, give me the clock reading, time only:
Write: 9:08
